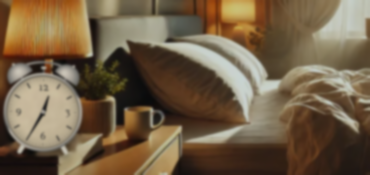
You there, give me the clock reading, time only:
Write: 12:35
